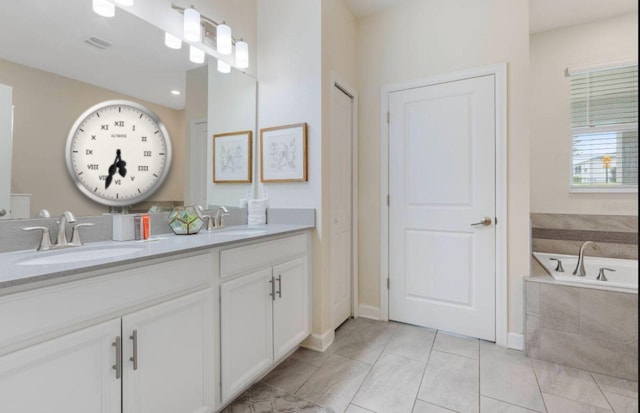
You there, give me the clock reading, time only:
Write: 5:33
